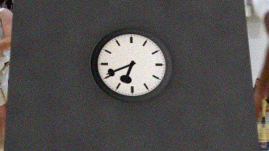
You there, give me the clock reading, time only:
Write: 6:41
